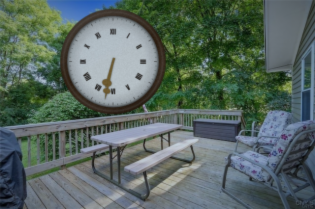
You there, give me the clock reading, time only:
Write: 6:32
